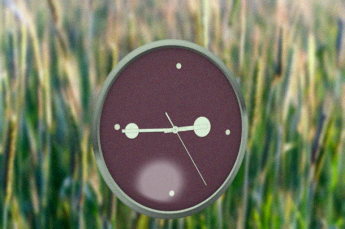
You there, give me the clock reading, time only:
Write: 2:44:24
